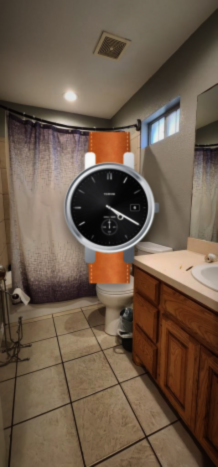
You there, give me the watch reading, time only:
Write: 4:20
